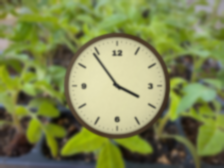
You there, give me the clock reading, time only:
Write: 3:54
